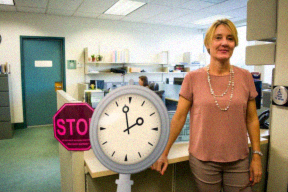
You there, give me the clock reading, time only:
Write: 1:58
